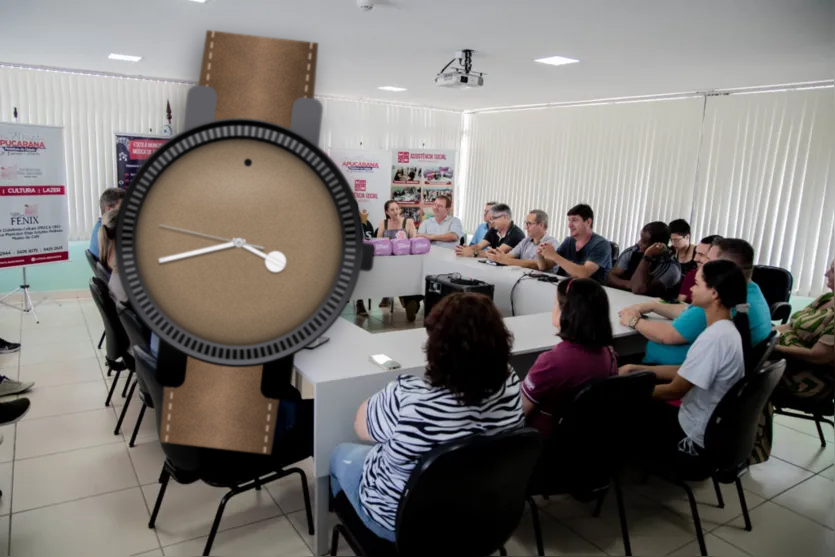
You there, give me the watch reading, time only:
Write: 3:41:46
